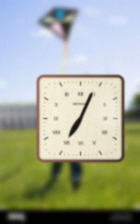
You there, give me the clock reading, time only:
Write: 7:04
